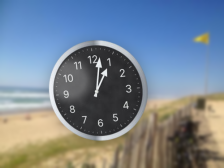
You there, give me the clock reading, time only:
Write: 1:02
